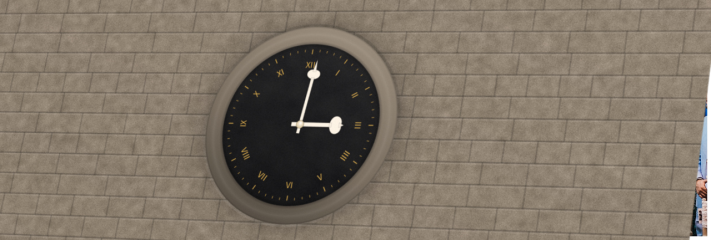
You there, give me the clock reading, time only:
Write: 3:01
